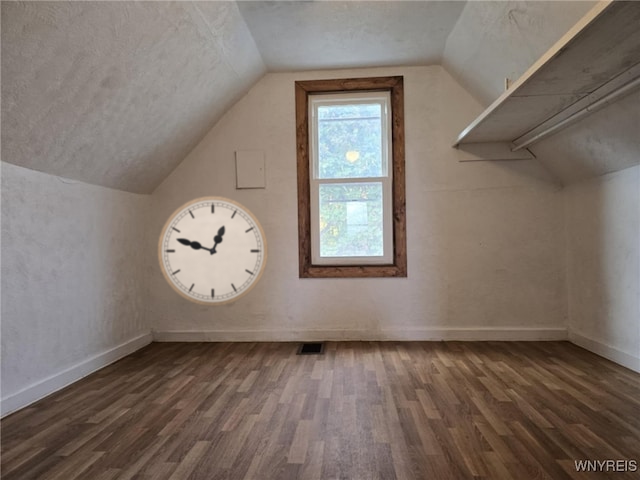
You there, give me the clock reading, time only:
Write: 12:48
